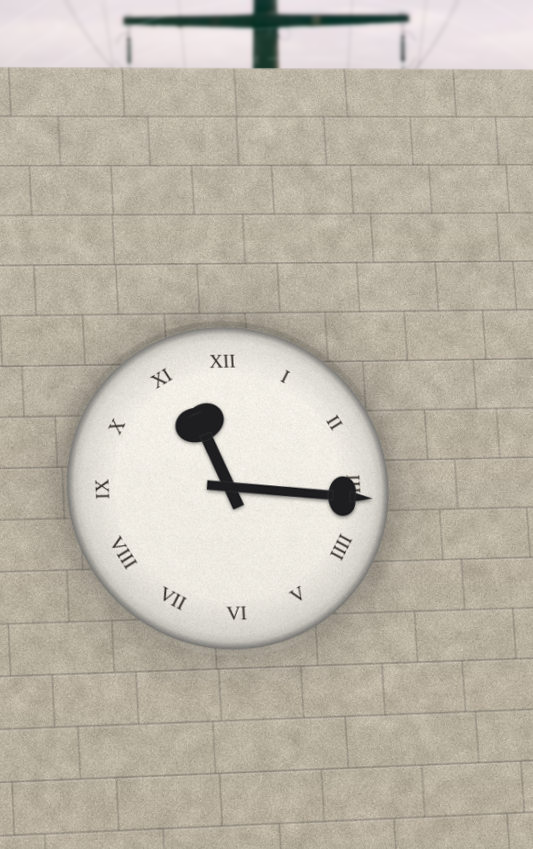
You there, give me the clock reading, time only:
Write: 11:16
